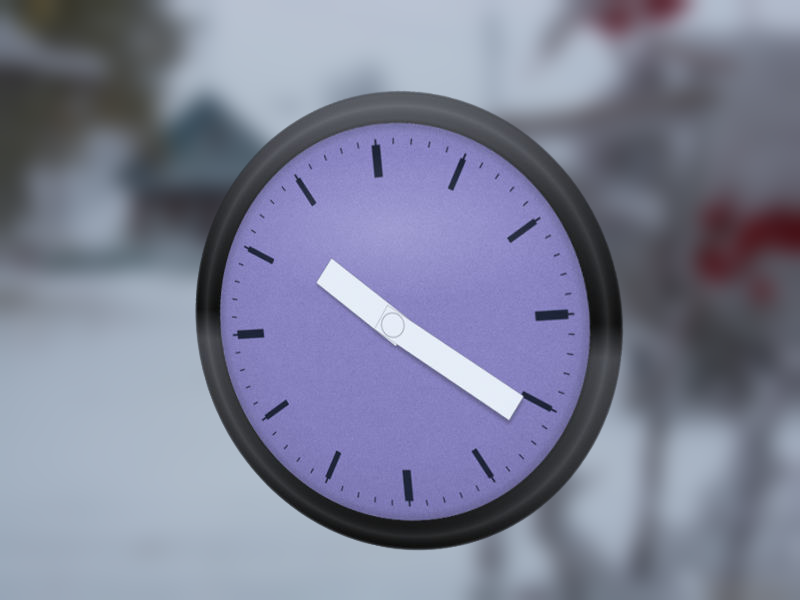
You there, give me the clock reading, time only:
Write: 10:21
